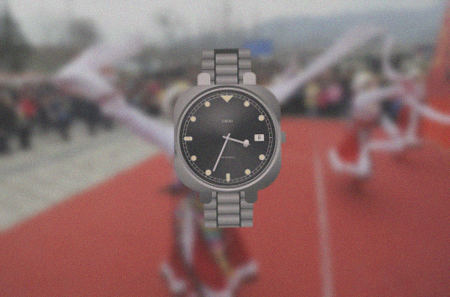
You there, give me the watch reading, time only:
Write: 3:34
